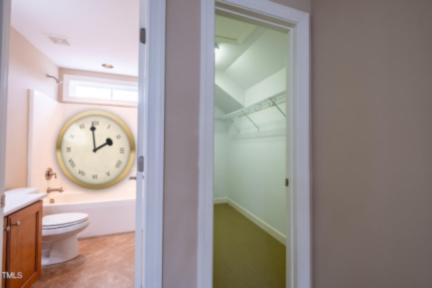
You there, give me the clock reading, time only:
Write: 1:59
